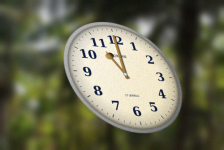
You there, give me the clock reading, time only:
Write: 11:00
